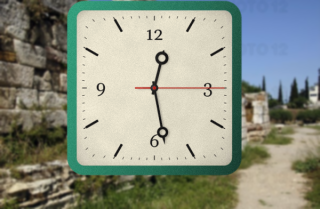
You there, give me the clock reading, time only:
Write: 12:28:15
